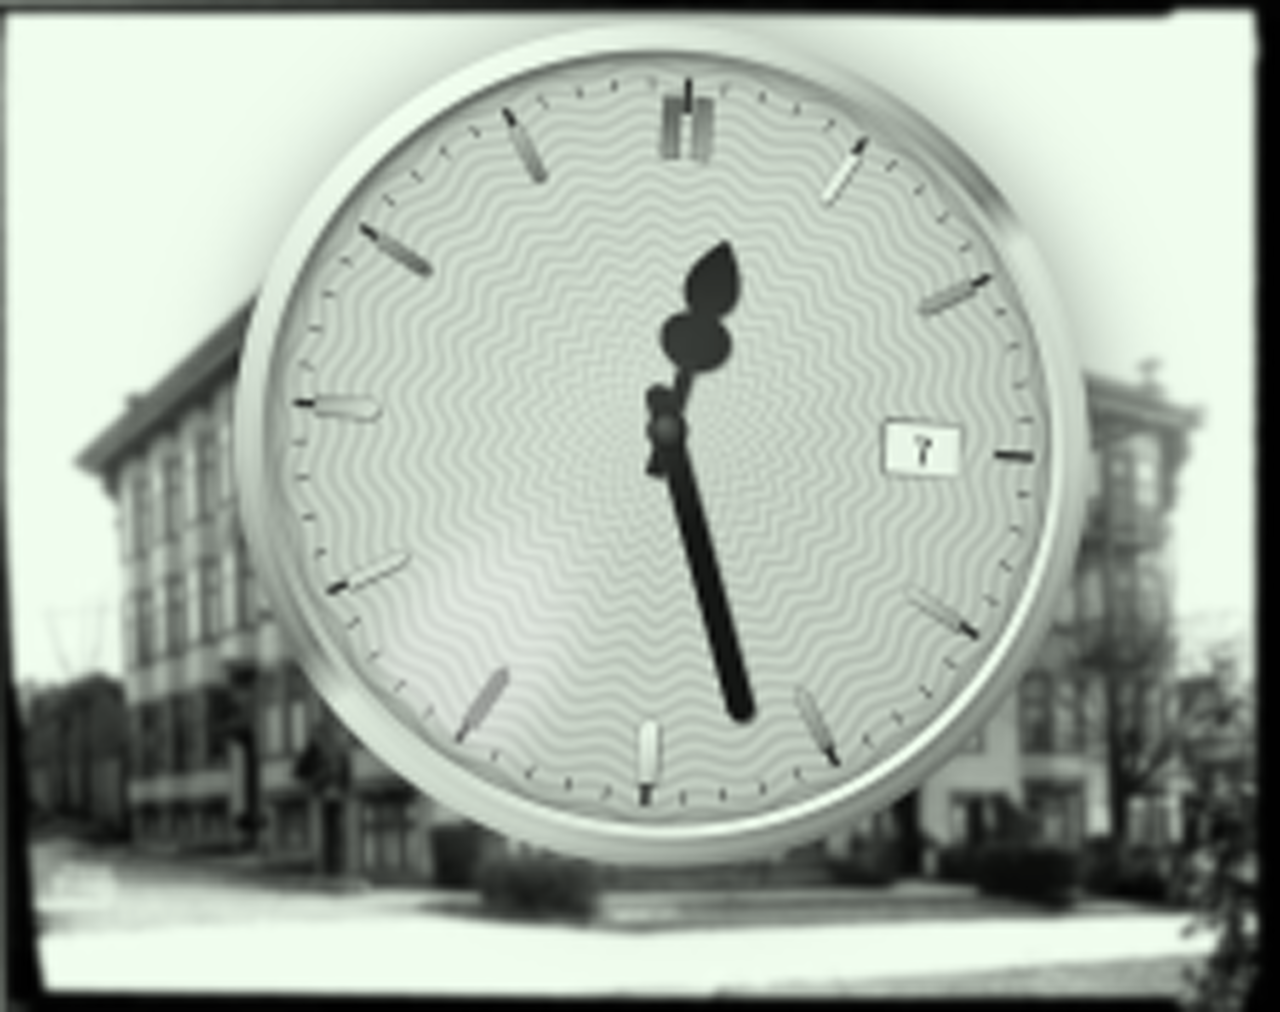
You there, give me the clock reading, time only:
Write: 12:27
